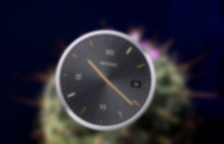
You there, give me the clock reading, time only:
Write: 10:21
